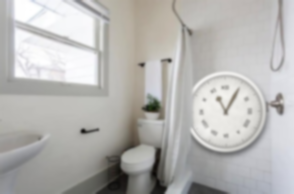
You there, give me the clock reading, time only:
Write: 11:05
